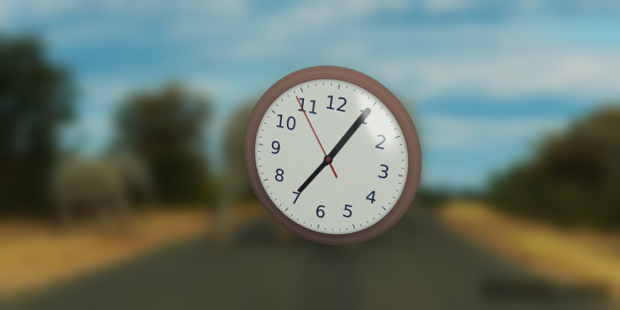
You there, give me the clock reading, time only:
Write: 7:04:54
